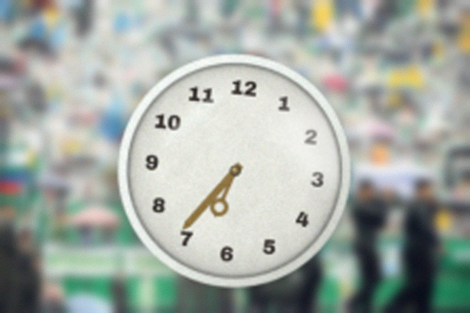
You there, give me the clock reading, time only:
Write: 6:36
